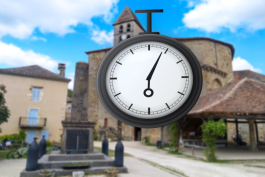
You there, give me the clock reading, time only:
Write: 6:04
